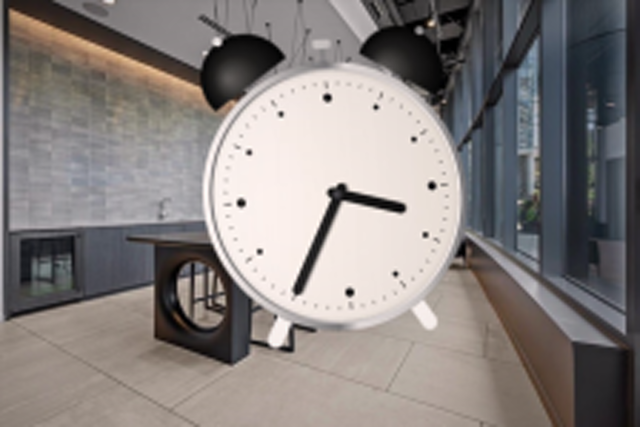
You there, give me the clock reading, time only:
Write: 3:35
